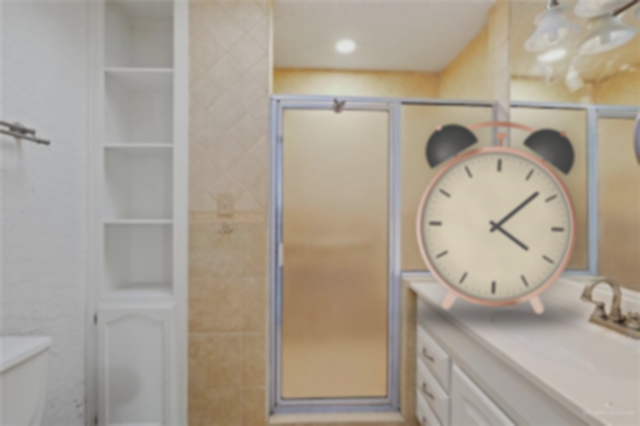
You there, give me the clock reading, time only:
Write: 4:08
